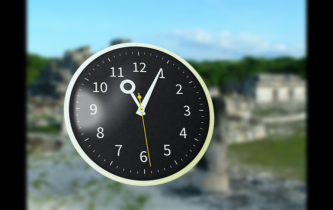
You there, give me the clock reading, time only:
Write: 11:04:29
